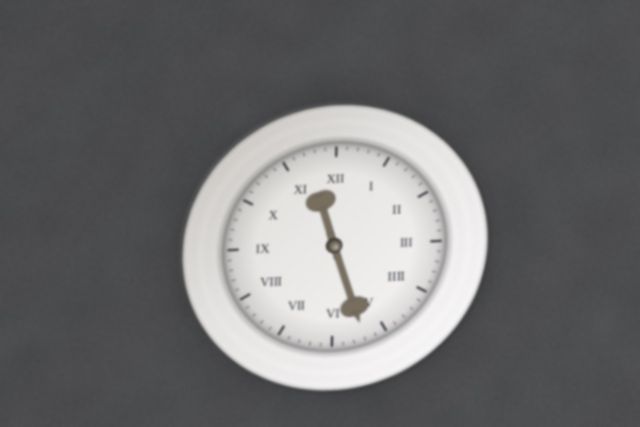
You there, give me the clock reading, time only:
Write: 11:27
